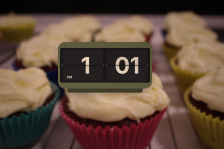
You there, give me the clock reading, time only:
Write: 1:01
